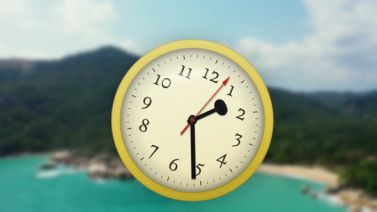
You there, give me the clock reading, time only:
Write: 1:26:03
